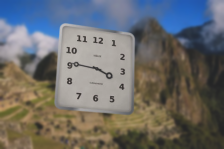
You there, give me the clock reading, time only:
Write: 3:46
